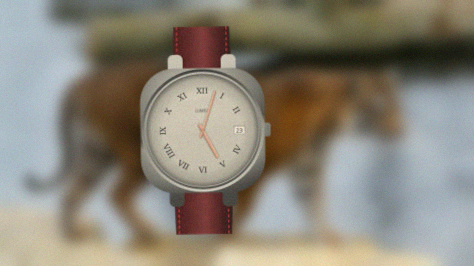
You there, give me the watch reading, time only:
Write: 5:03
